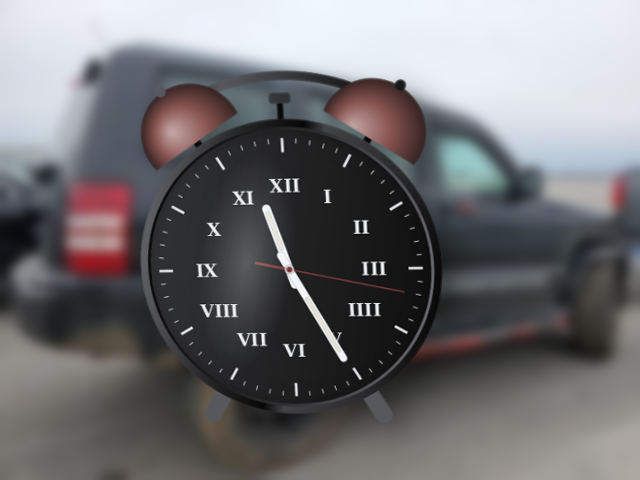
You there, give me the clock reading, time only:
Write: 11:25:17
